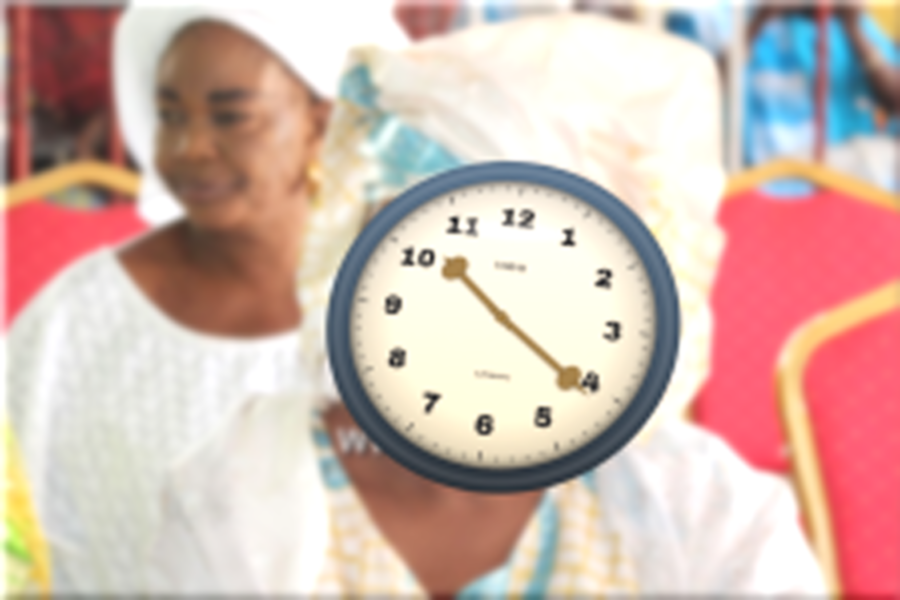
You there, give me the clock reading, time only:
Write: 10:21
